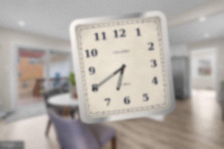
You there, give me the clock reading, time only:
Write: 6:40
